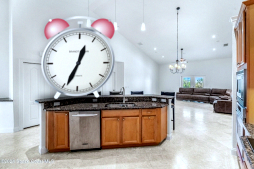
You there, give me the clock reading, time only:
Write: 12:34
